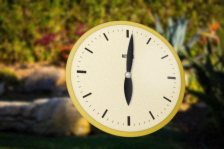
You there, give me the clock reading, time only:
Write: 6:01
